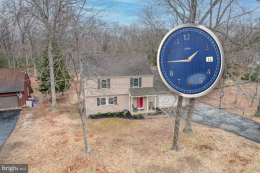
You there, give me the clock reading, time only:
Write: 1:45
